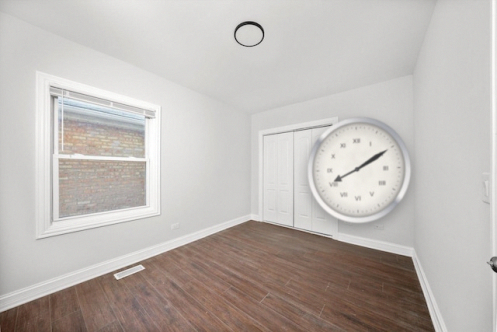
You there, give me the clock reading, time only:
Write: 8:10
